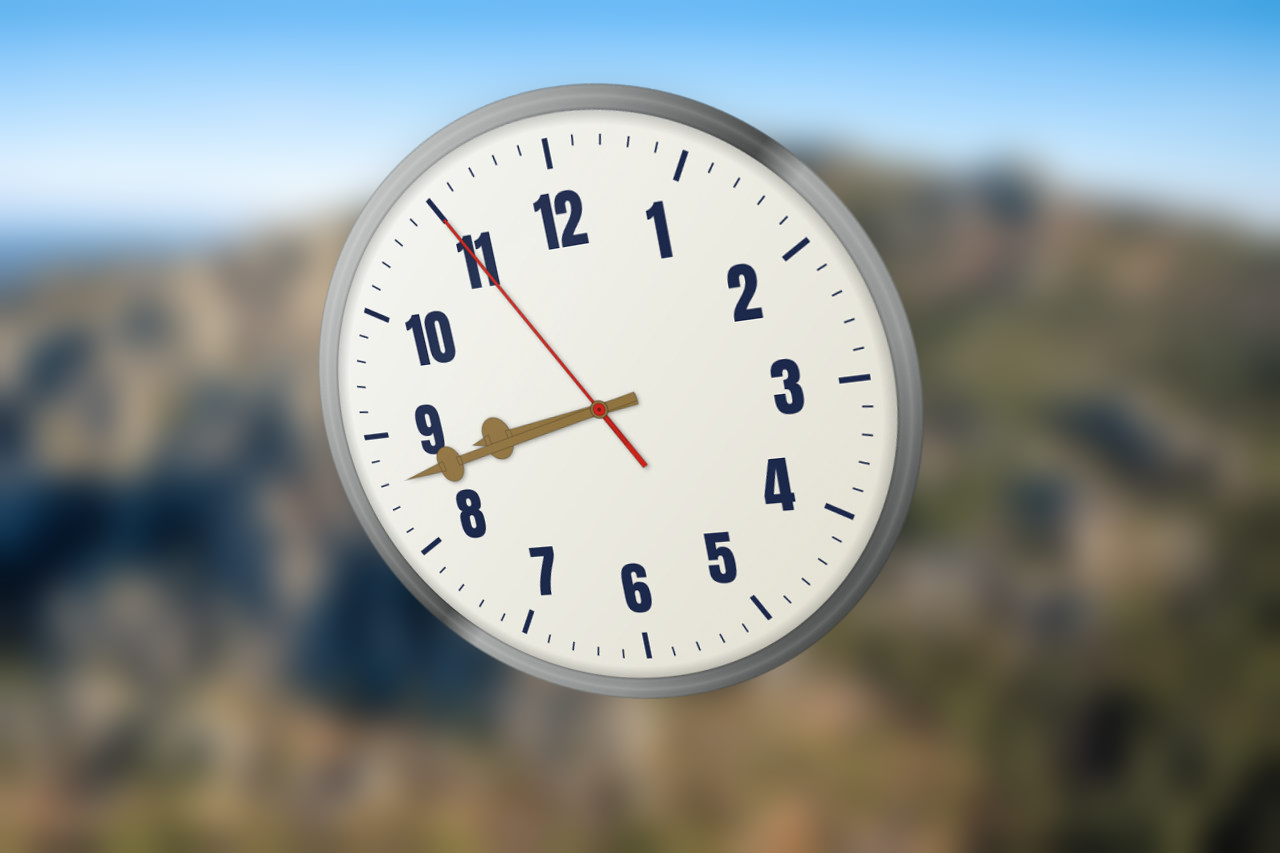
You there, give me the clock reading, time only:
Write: 8:42:55
